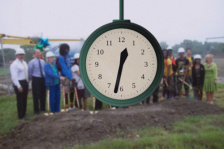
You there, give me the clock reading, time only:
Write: 12:32
